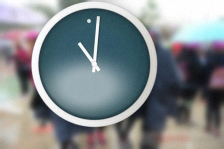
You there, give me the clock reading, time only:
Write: 11:02
